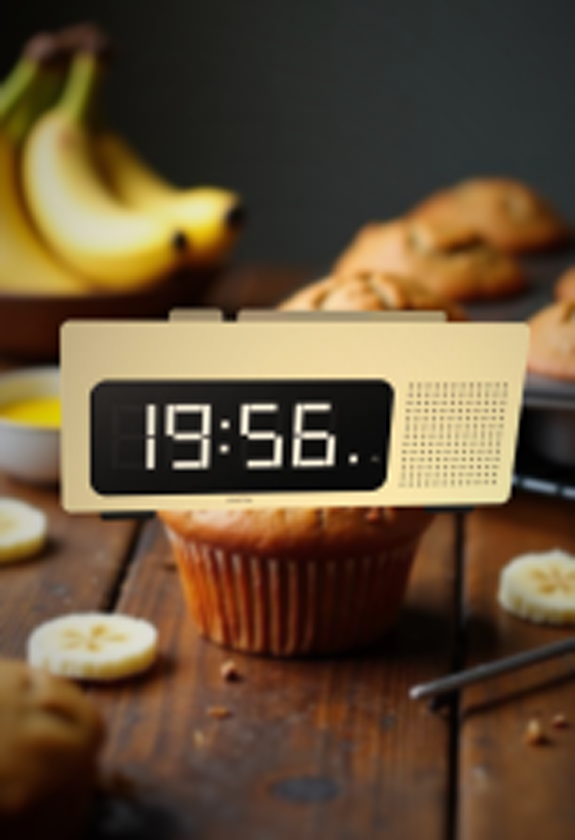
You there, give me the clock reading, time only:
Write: 19:56
